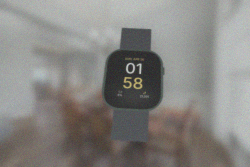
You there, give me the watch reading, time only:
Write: 1:58
